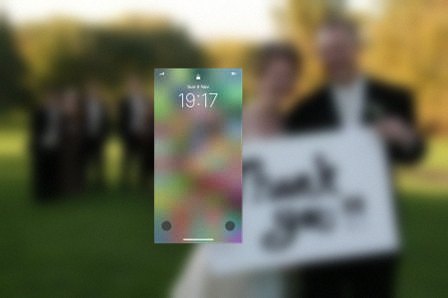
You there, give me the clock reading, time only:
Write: 19:17
